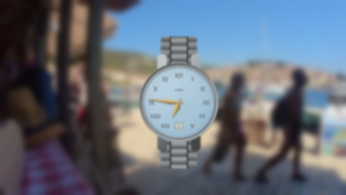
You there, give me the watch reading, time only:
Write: 6:46
